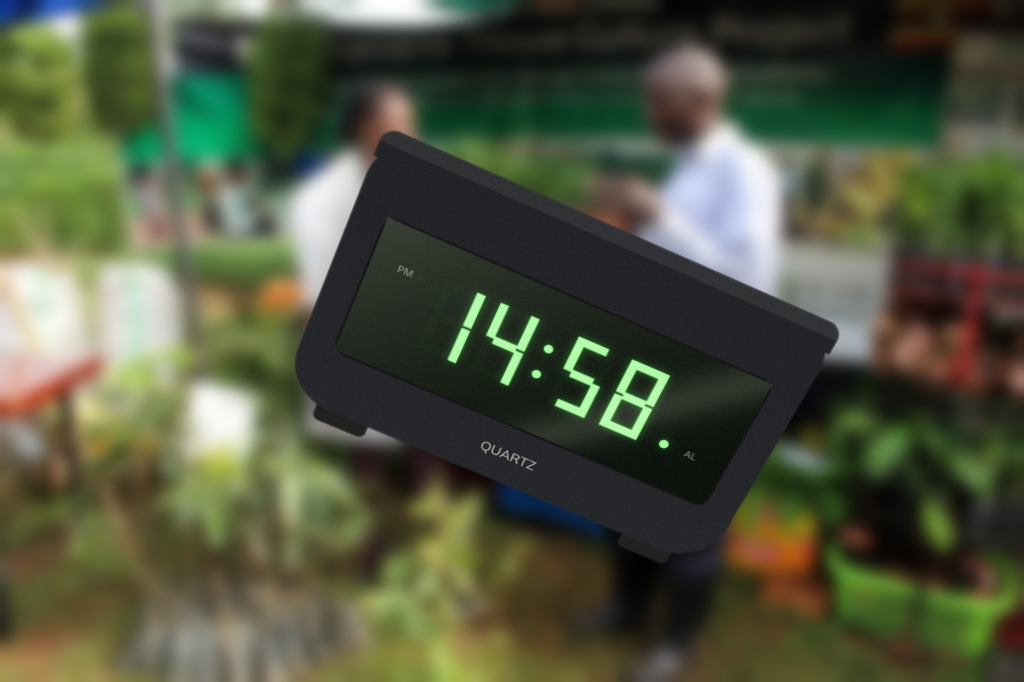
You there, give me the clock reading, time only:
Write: 14:58
